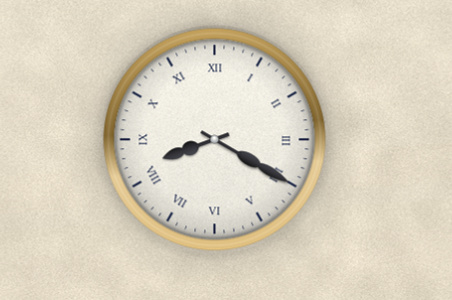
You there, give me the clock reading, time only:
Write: 8:20
